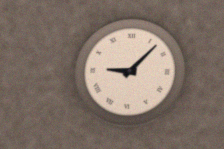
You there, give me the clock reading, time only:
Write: 9:07
